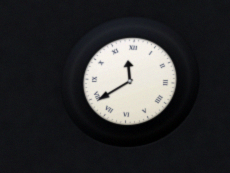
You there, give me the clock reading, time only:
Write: 11:39
